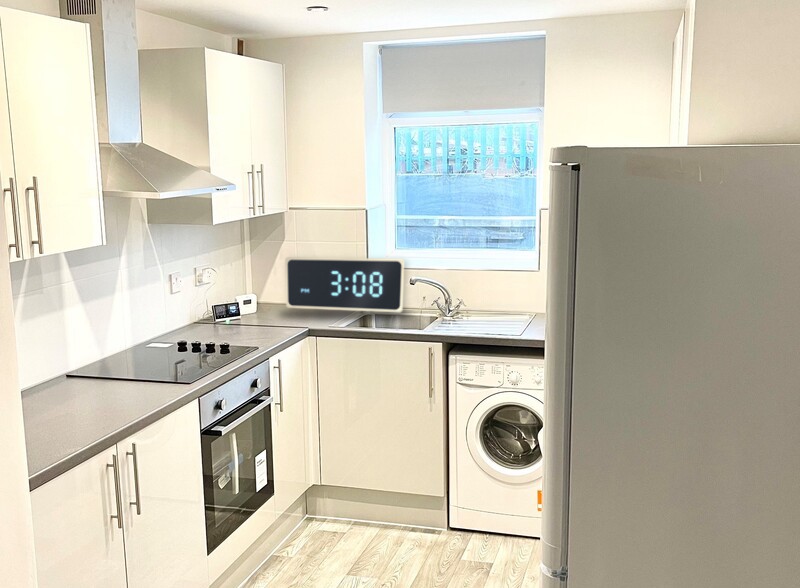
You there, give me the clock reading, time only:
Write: 3:08
